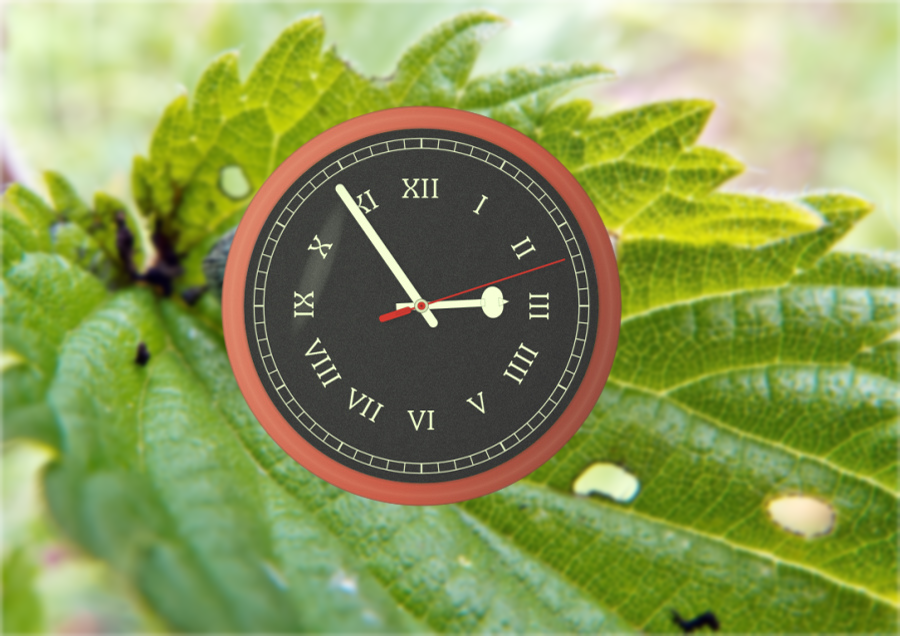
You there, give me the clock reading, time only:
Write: 2:54:12
